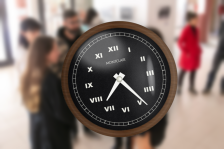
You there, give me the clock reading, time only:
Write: 7:24
